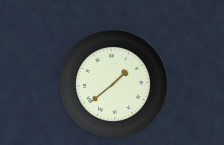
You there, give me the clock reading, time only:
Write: 1:39
